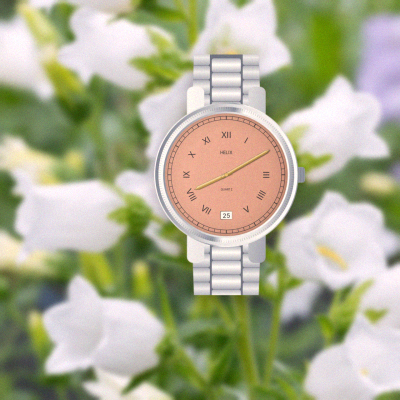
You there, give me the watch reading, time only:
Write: 8:10
